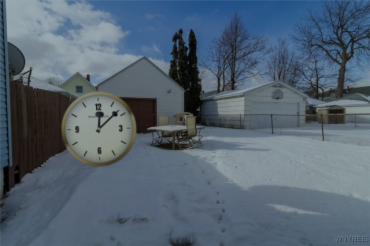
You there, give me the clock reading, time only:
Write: 12:08
